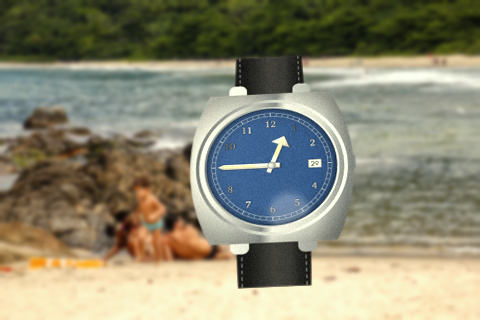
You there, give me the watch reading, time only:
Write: 12:45
